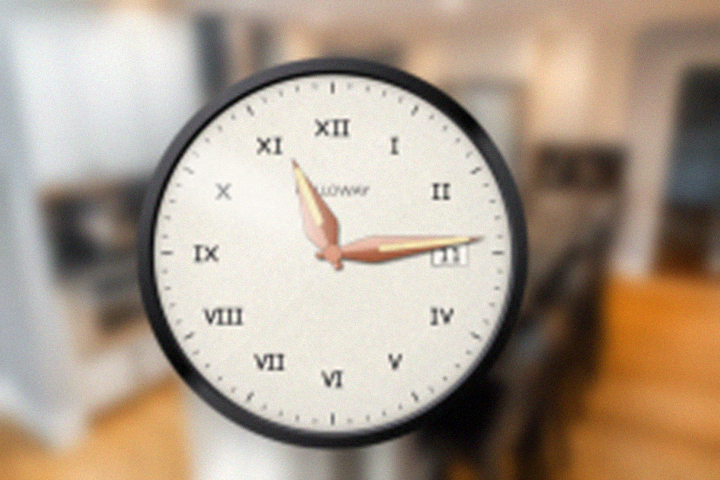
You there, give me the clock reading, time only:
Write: 11:14
